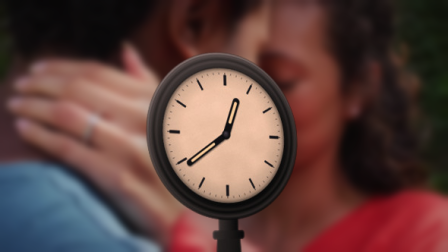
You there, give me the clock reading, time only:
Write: 12:39
